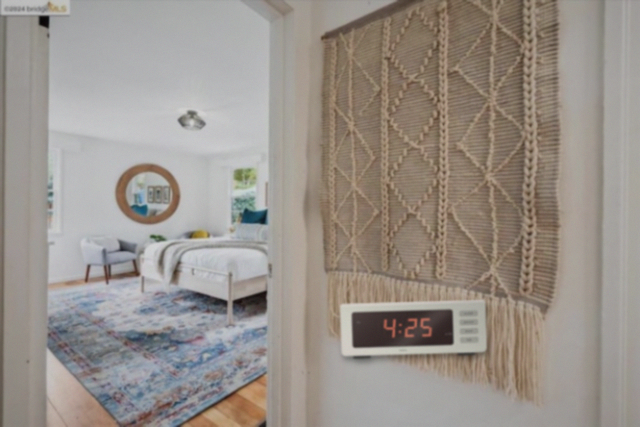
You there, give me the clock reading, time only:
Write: 4:25
